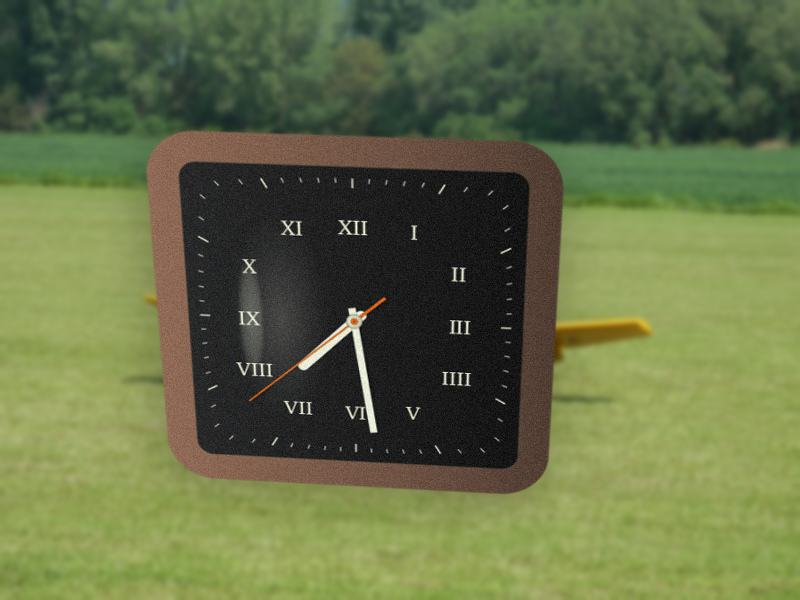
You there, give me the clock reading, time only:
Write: 7:28:38
